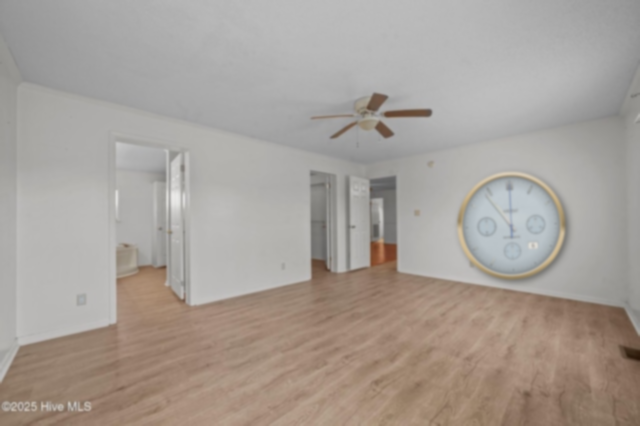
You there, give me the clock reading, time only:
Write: 10:54
